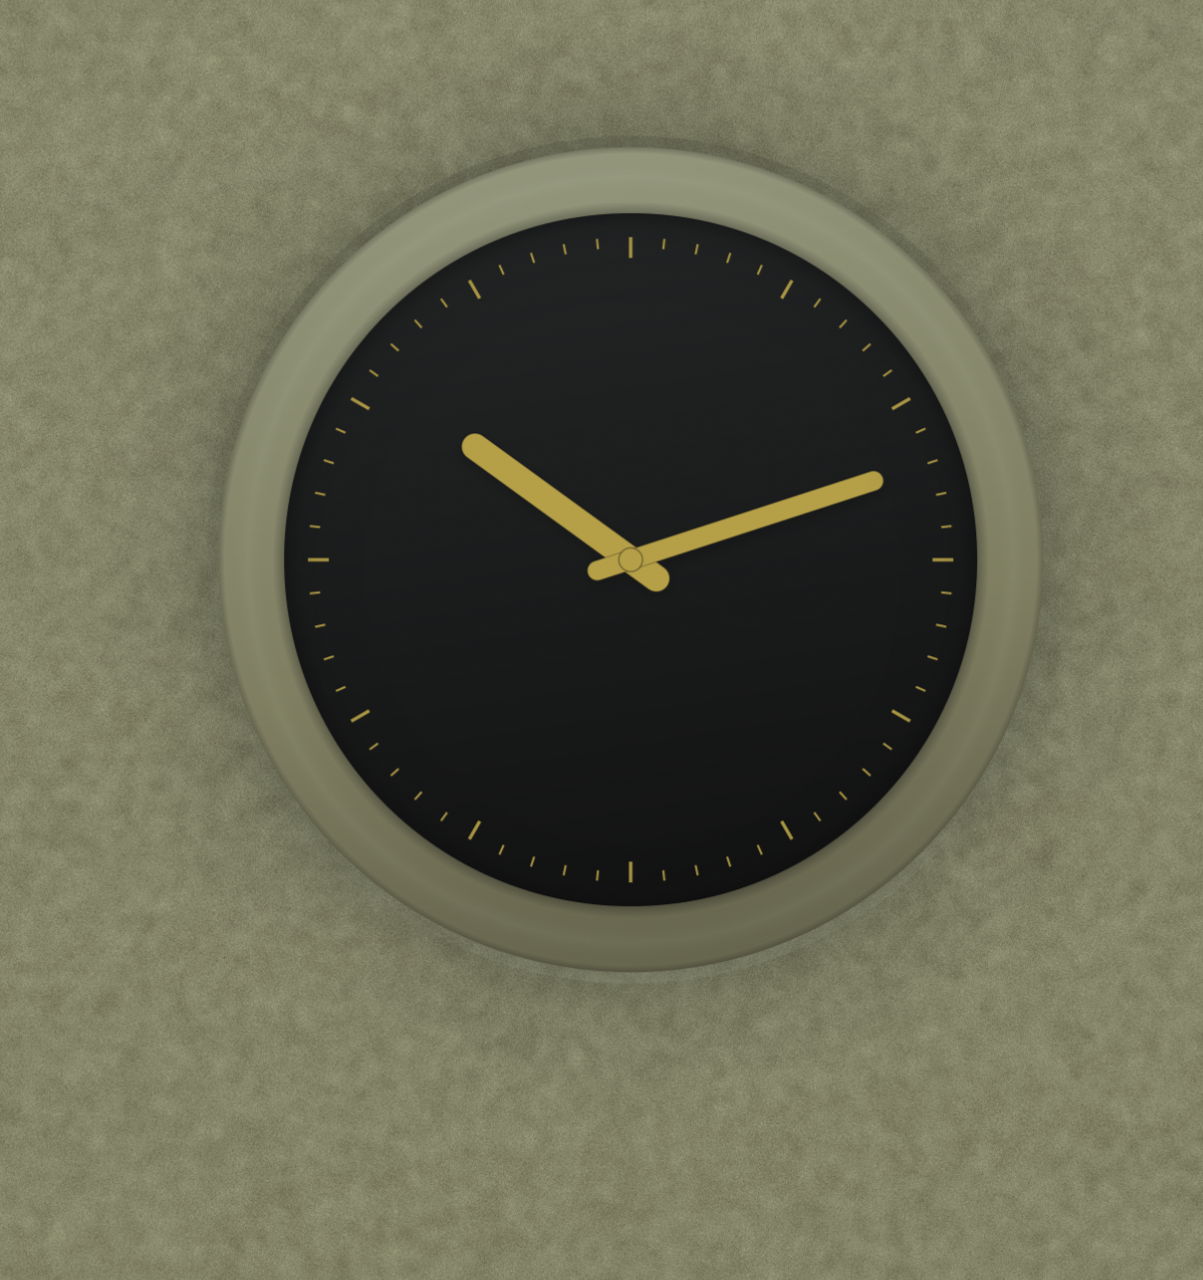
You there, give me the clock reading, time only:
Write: 10:12
